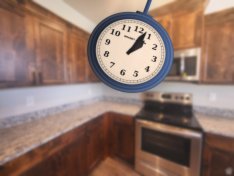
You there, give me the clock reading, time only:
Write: 1:03
